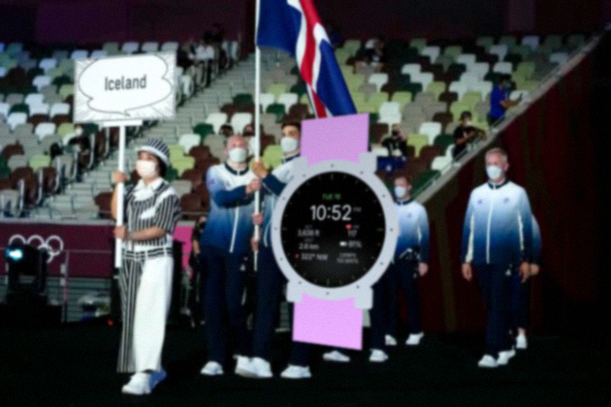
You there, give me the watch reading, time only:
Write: 10:52
